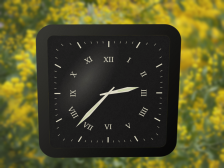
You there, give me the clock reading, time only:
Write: 2:37
